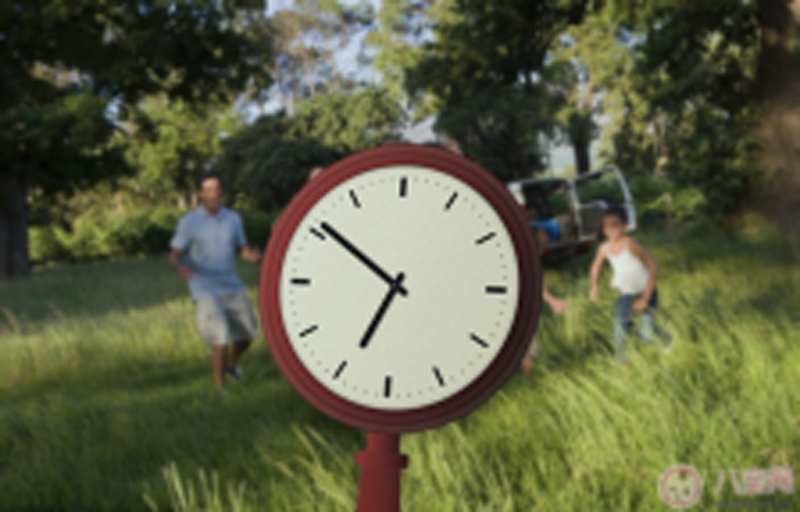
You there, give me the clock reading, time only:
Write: 6:51
